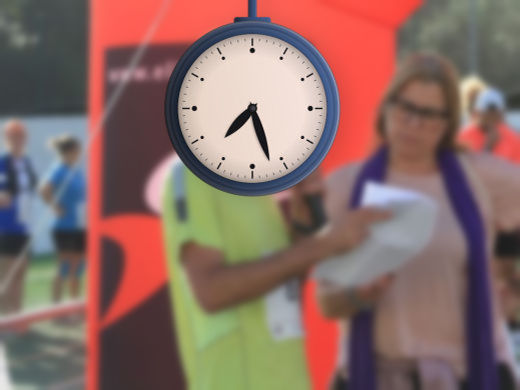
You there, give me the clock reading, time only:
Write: 7:27
